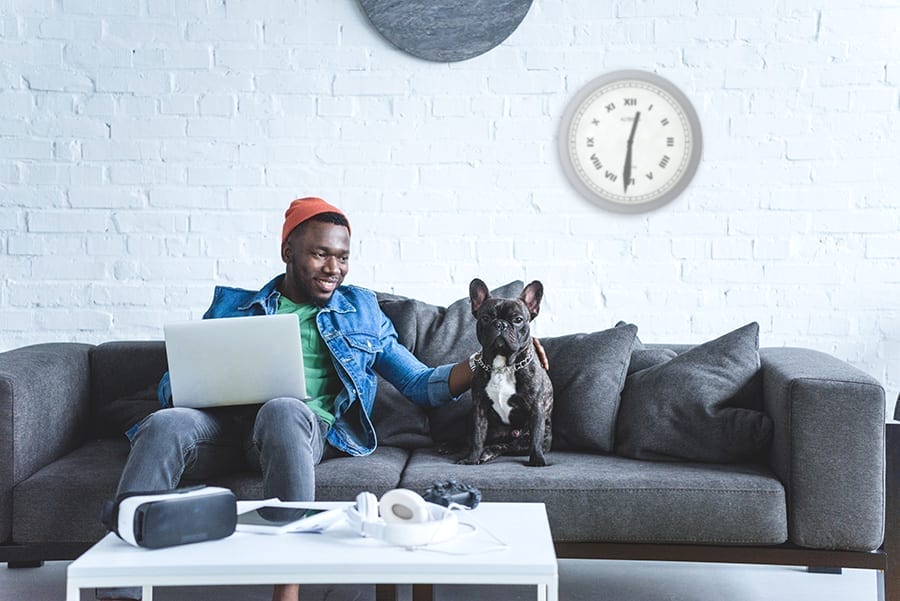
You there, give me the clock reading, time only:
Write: 12:31
